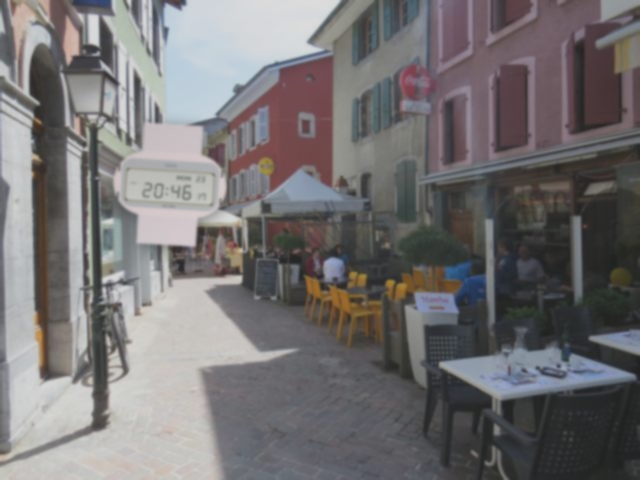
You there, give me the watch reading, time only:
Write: 20:46
